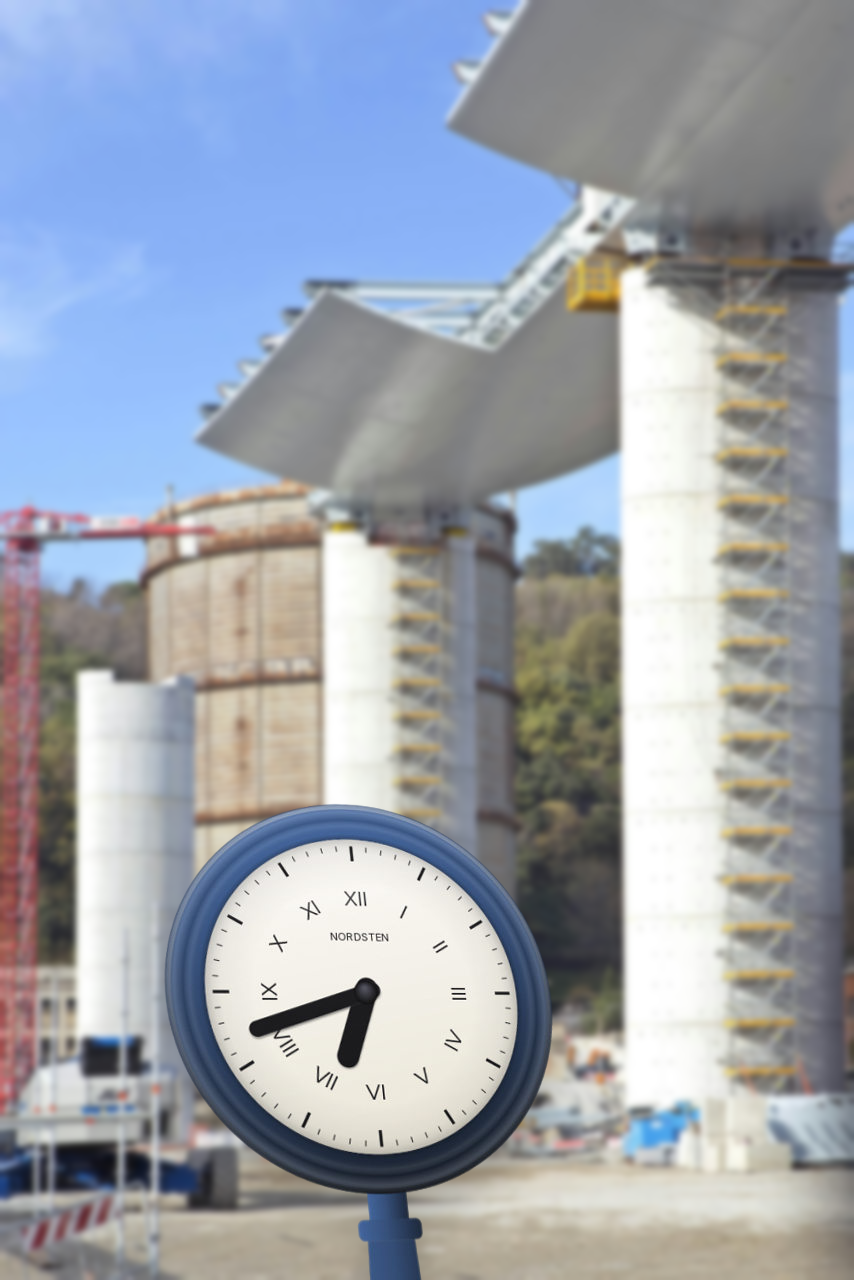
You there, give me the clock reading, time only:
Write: 6:42
